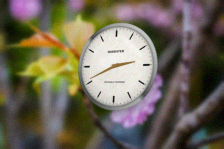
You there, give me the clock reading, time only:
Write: 2:41
